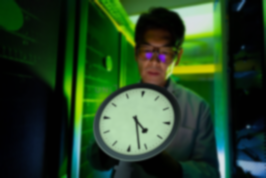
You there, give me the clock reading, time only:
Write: 4:27
